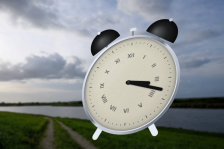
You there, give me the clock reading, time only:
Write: 3:18
